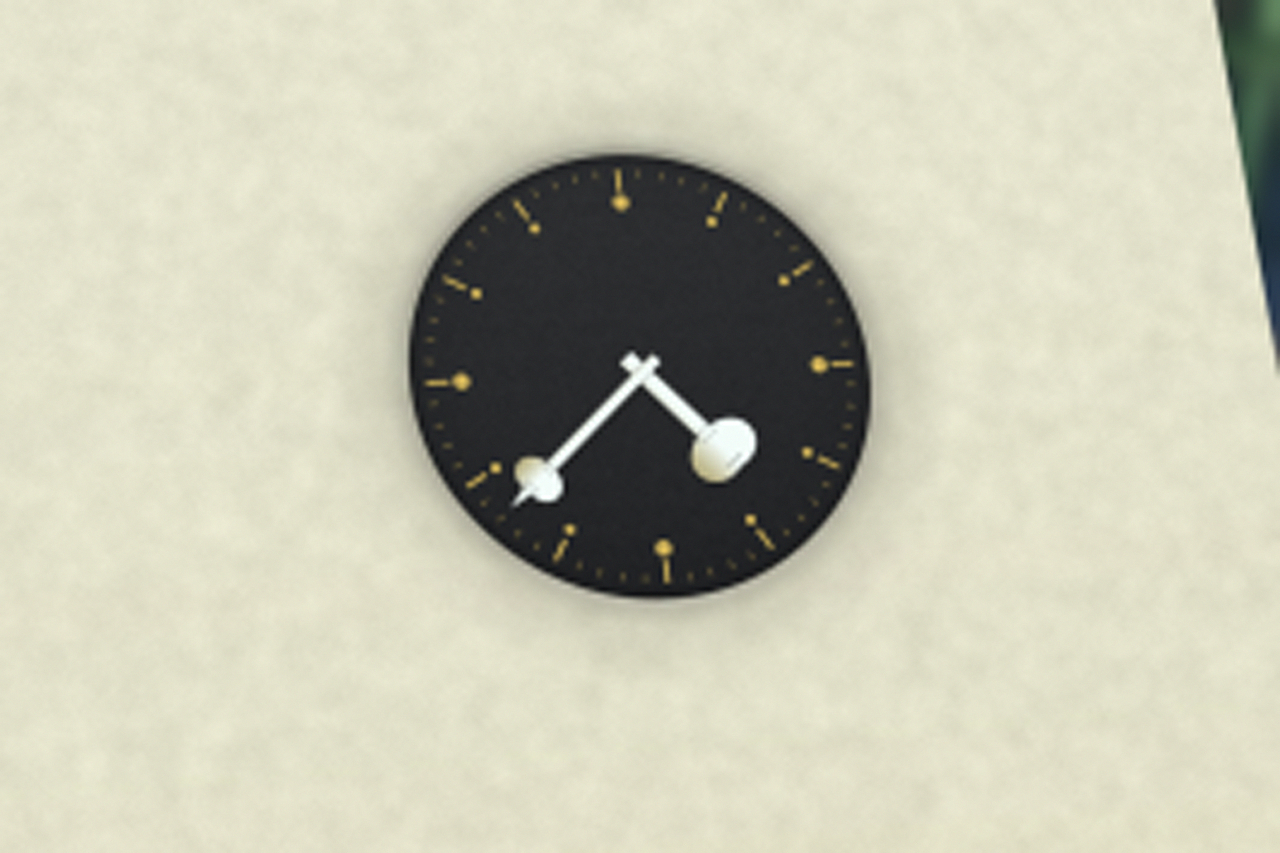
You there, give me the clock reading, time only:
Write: 4:38
